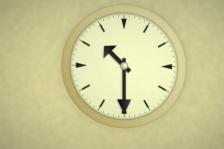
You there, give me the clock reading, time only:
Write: 10:30
